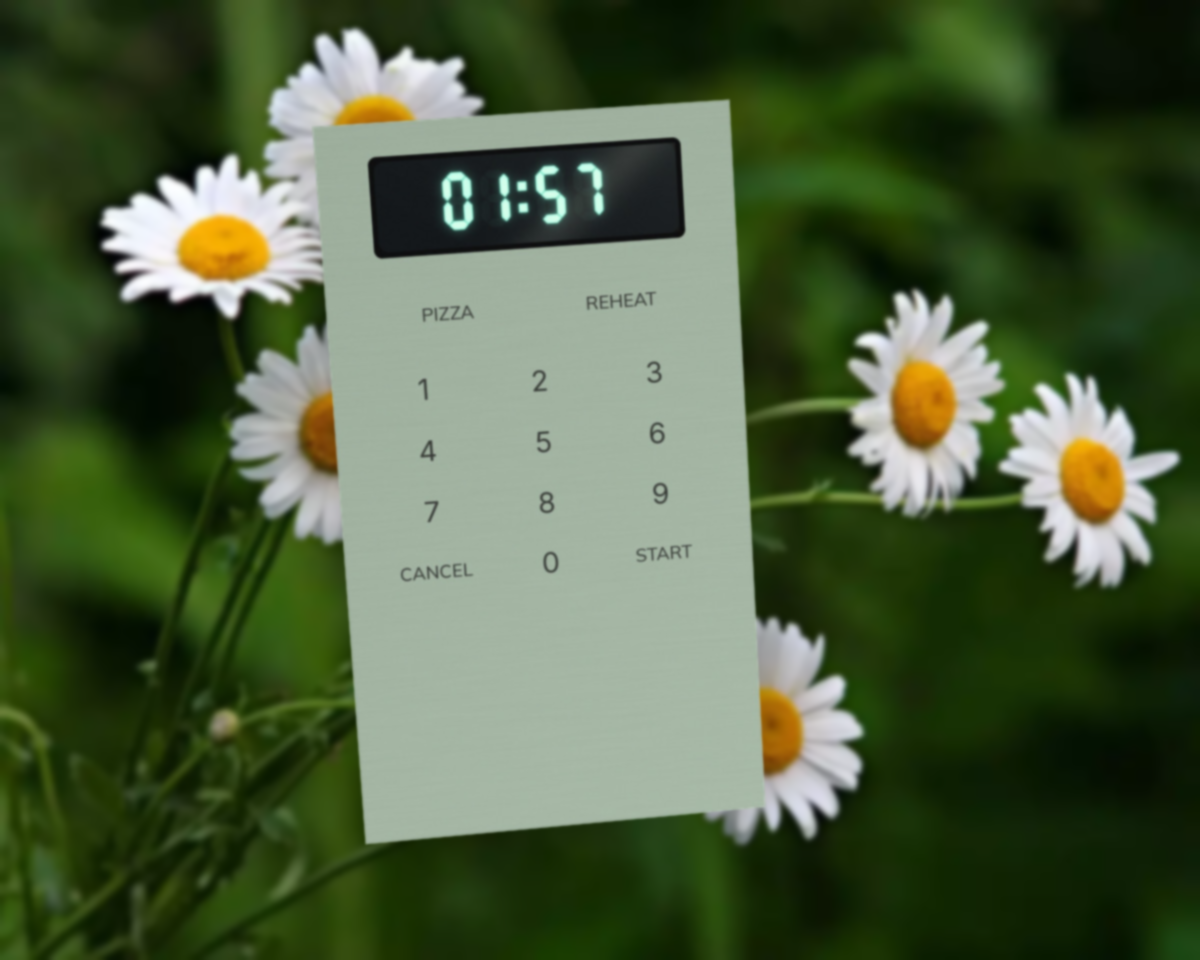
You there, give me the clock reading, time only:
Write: 1:57
